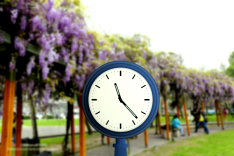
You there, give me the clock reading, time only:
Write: 11:23
